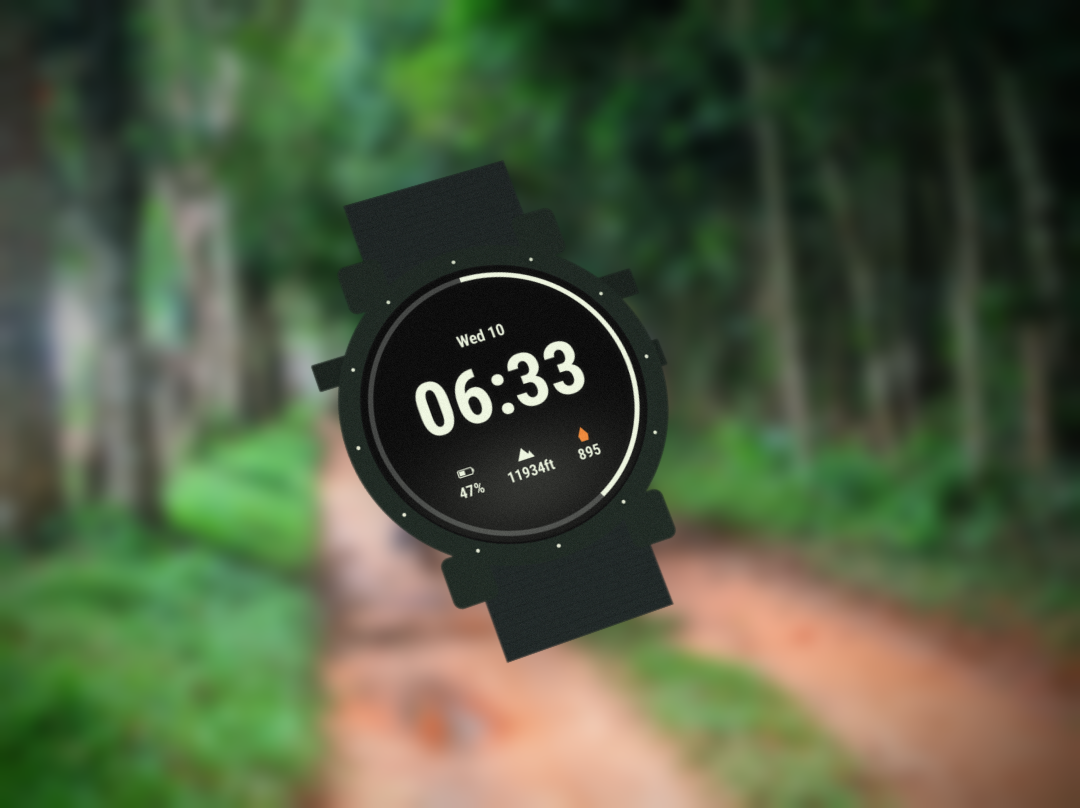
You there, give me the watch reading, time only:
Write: 6:33
